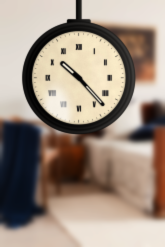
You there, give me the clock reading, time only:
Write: 10:23
